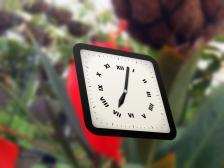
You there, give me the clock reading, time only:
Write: 7:03
